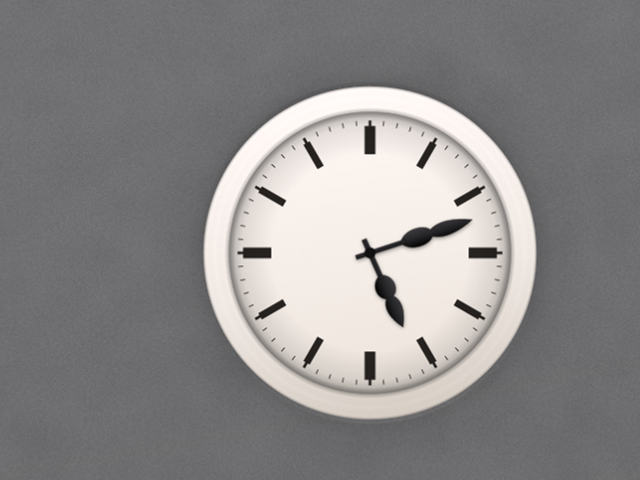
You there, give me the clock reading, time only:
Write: 5:12
